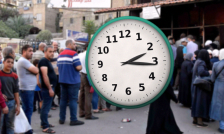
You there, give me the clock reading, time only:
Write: 2:16
